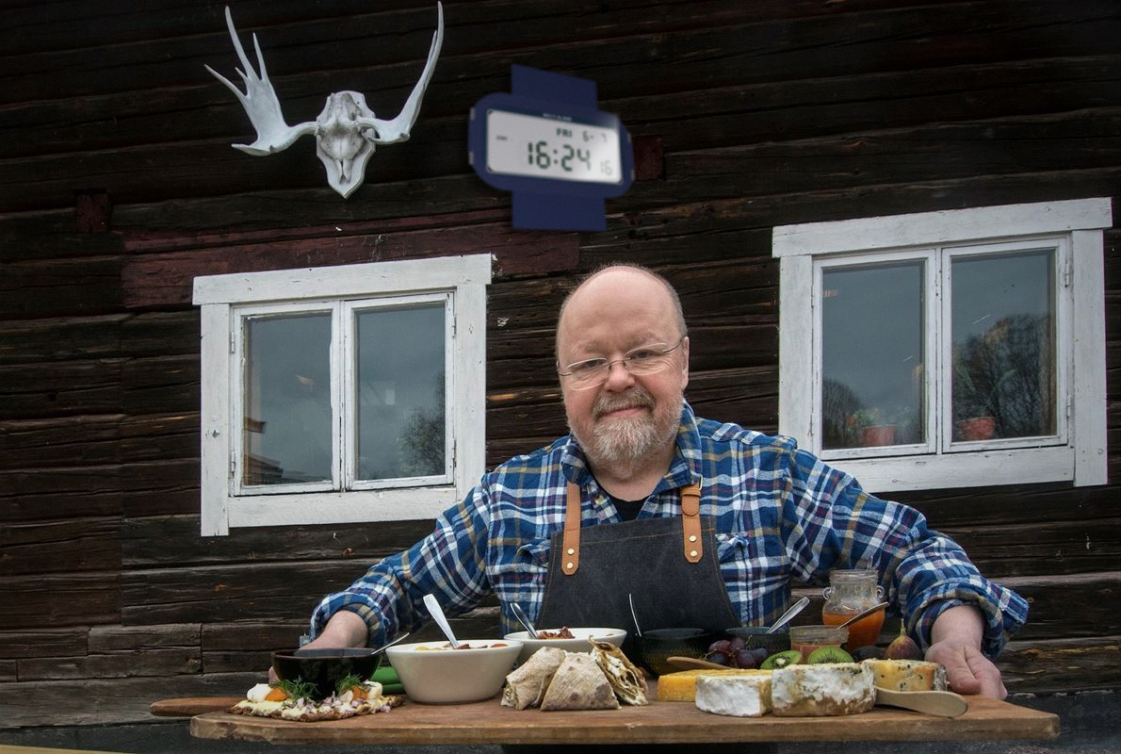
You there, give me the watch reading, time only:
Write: 16:24:16
